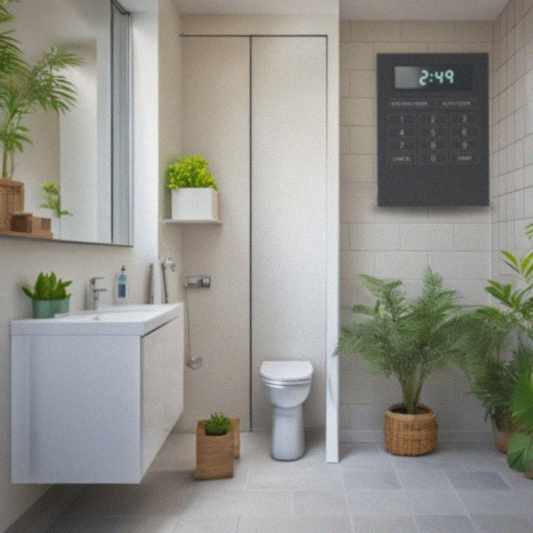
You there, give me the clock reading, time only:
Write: 2:49
